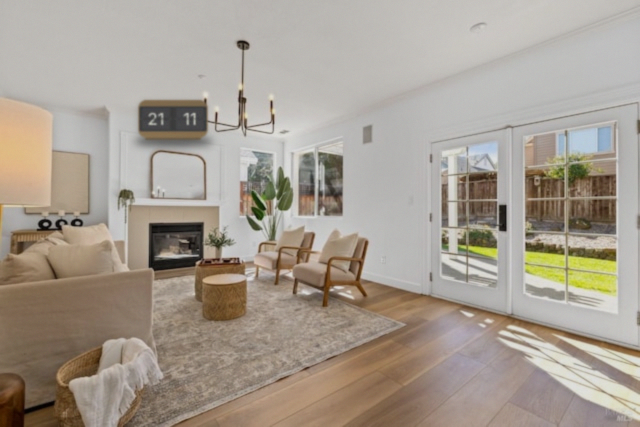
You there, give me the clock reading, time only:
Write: 21:11
